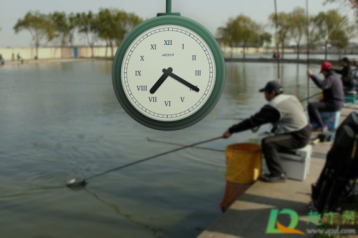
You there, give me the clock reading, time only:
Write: 7:20
